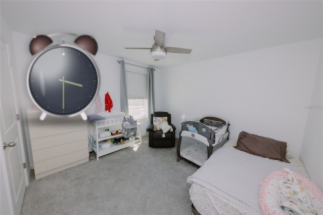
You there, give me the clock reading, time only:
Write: 3:30
